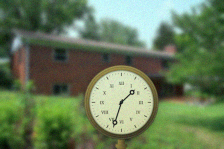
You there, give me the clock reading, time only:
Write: 1:33
